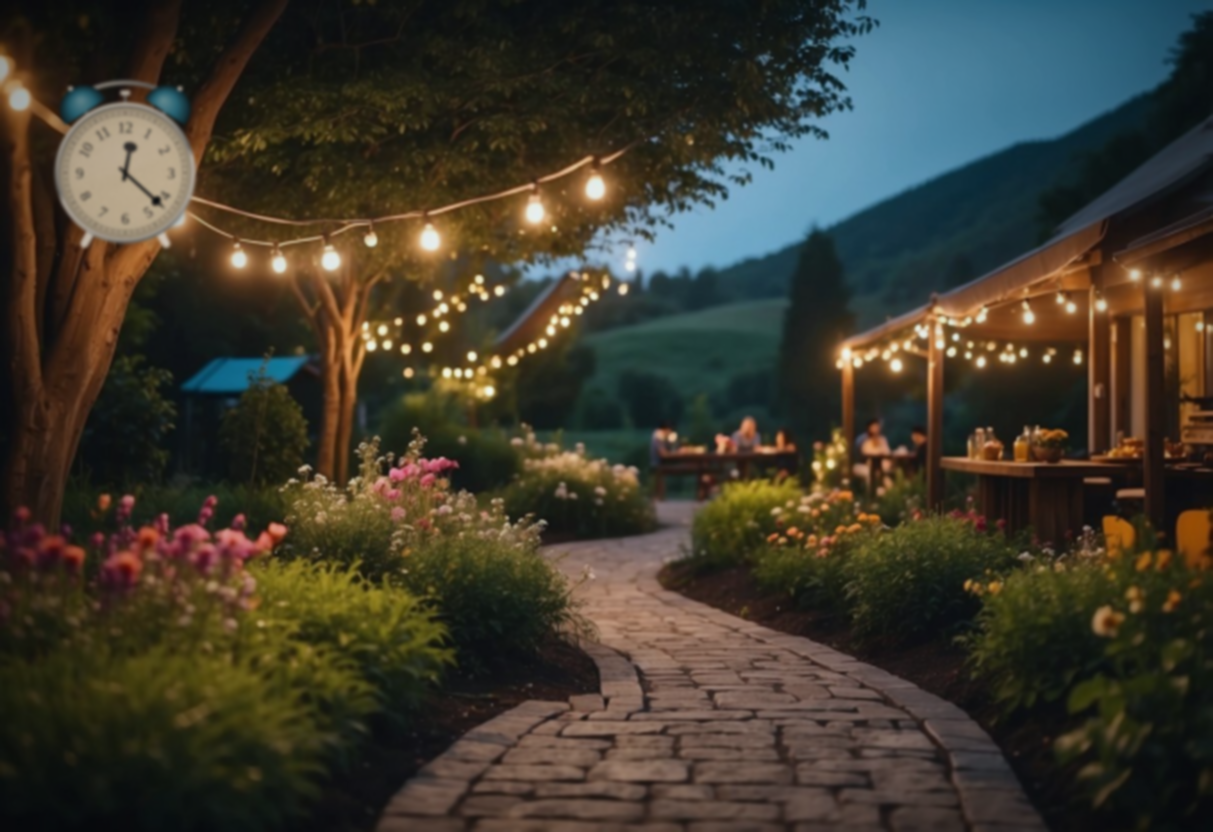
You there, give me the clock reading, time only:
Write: 12:22
